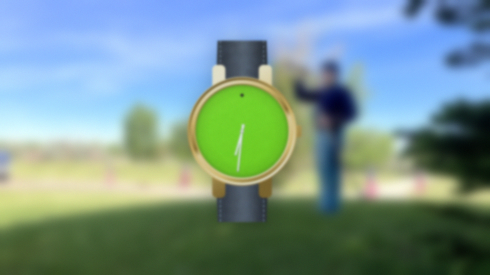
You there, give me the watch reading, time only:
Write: 6:31
